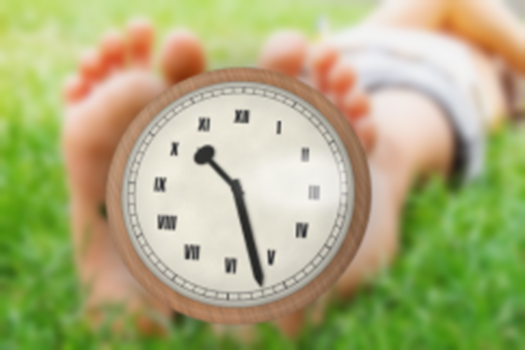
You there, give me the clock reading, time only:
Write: 10:27
